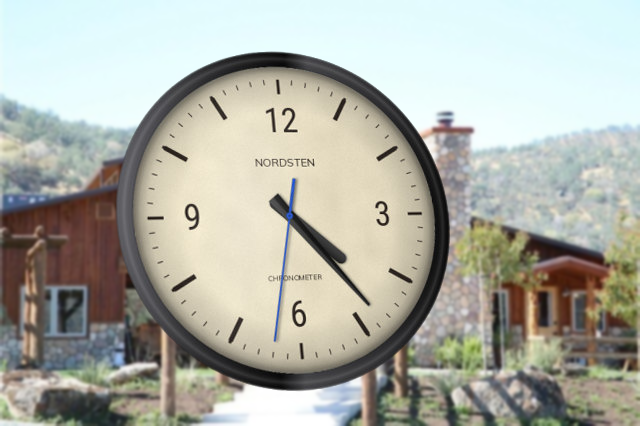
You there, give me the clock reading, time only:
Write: 4:23:32
